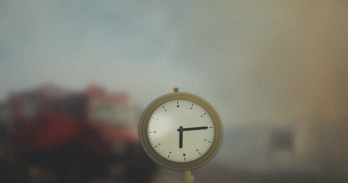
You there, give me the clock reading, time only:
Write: 6:15
